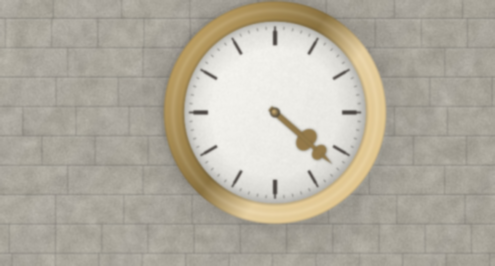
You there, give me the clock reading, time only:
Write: 4:22
